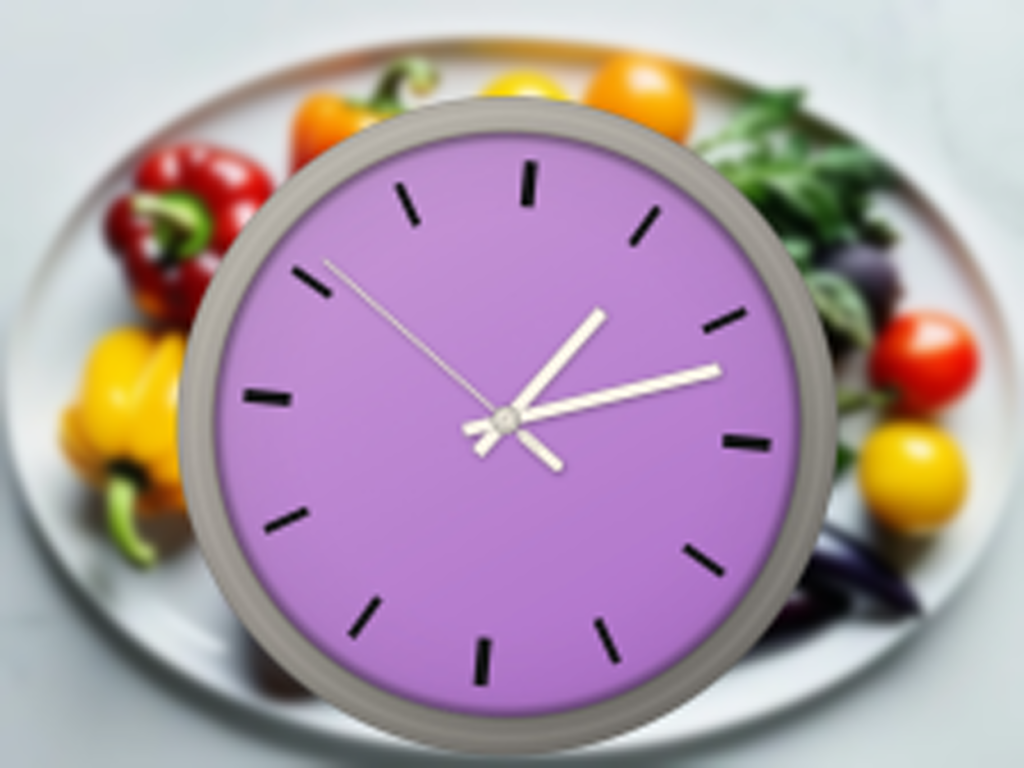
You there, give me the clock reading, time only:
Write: 1:11:51
